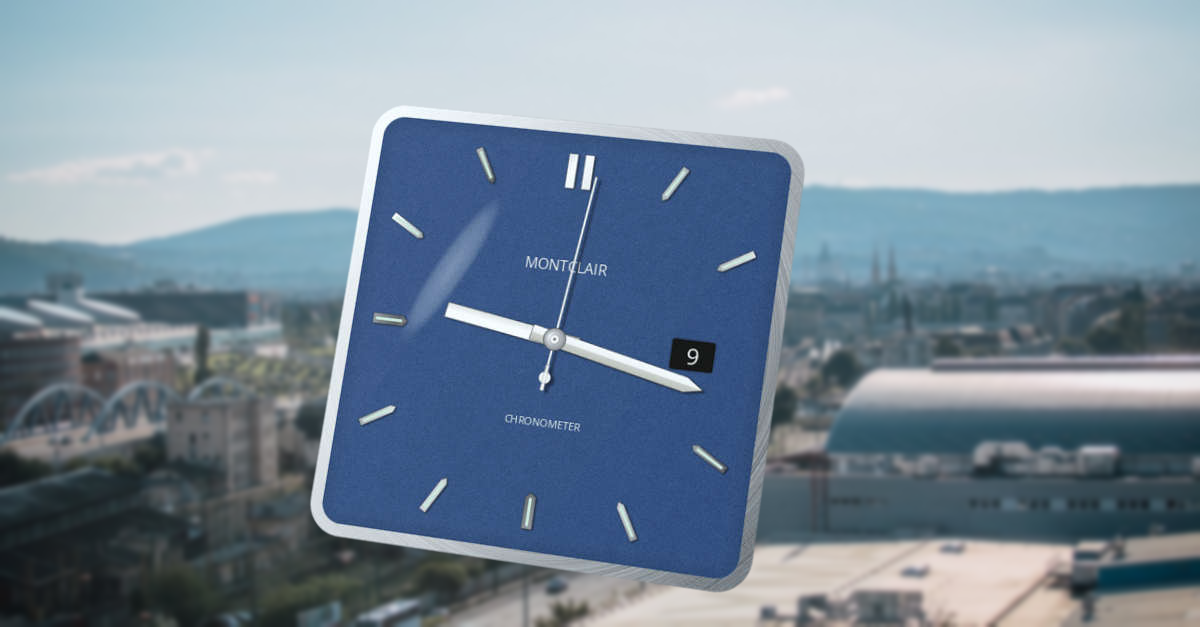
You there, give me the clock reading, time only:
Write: 9:17:01
